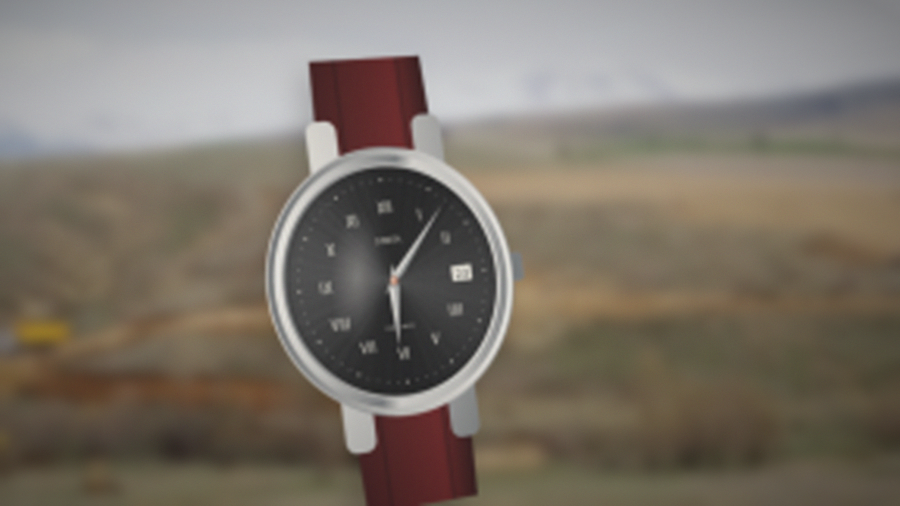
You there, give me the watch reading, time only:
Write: 6:07
